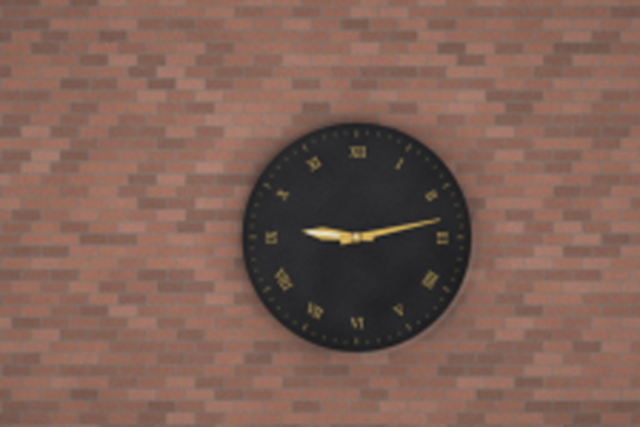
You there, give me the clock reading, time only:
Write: 9:13
